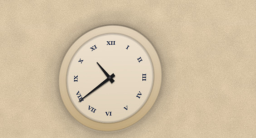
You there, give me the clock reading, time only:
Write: 10:39
